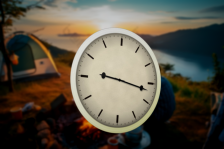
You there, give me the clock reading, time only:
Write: 9:17
